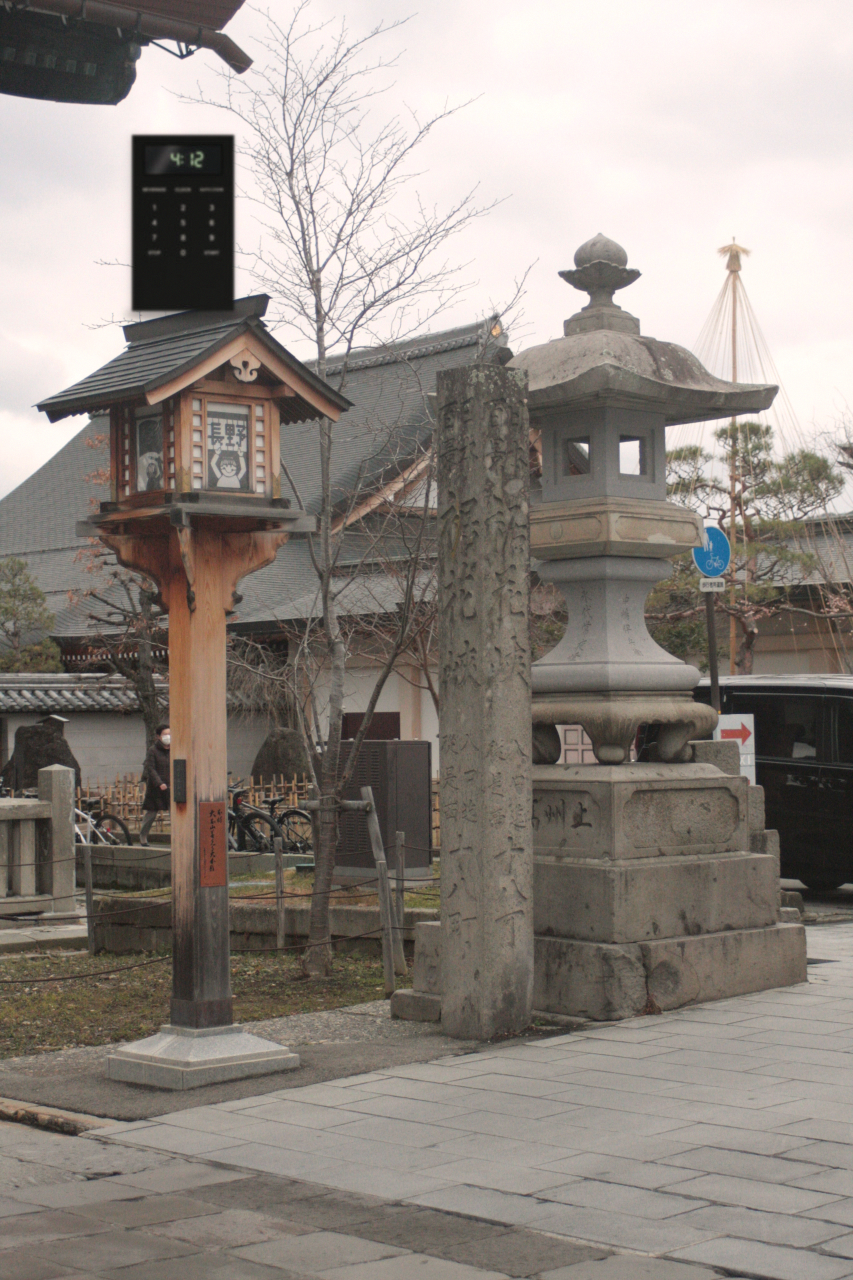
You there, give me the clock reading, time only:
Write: 4:12
